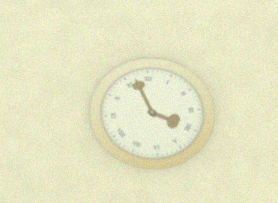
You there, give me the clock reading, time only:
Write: 3:57
